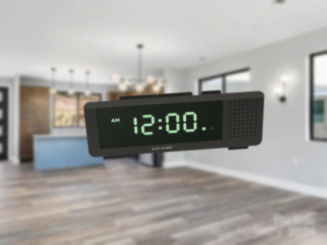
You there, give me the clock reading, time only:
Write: 12:00
